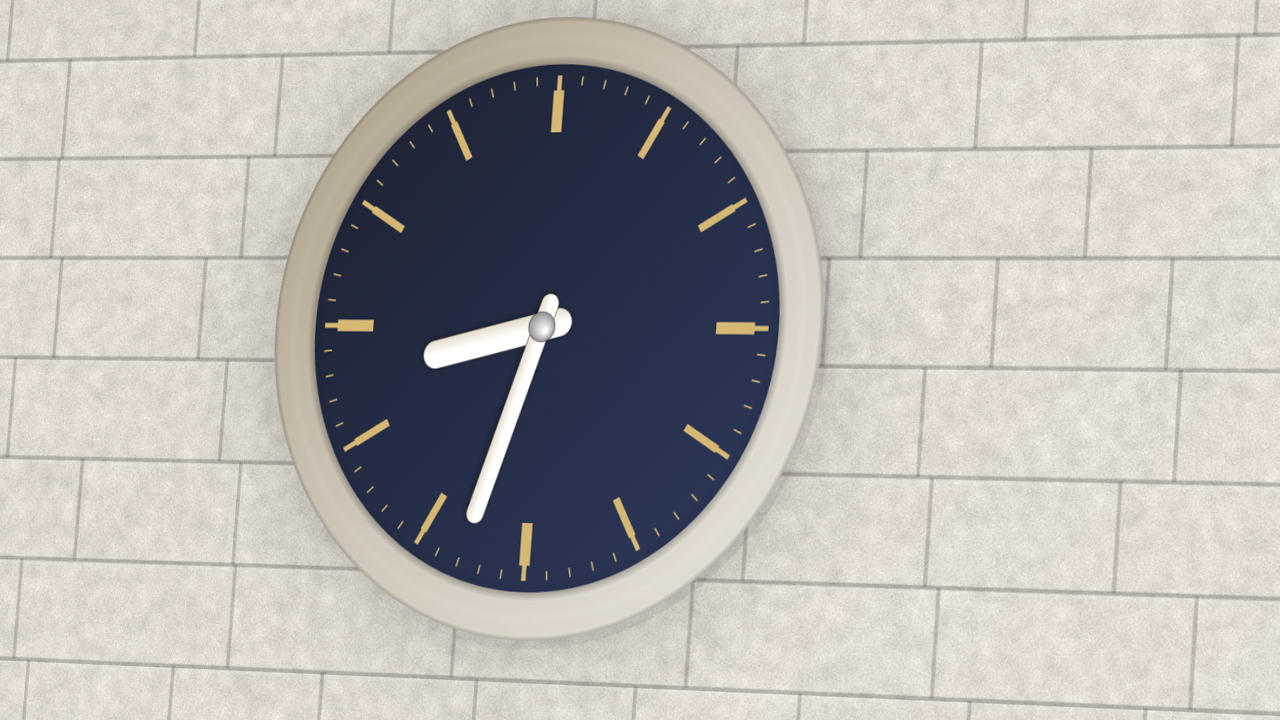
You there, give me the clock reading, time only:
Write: 8:33
